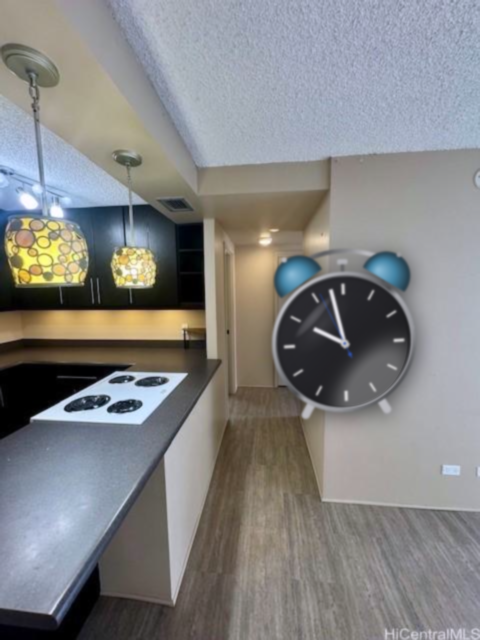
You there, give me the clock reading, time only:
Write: 9:57:56
